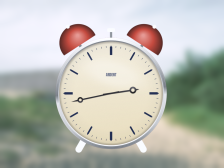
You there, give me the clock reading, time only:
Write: 2:43
